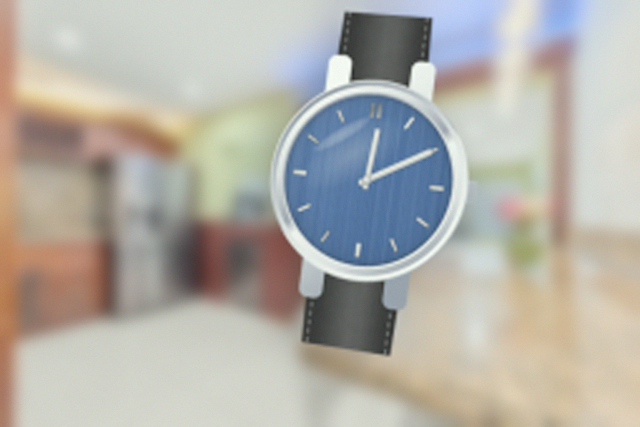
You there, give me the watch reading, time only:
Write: 12:10
